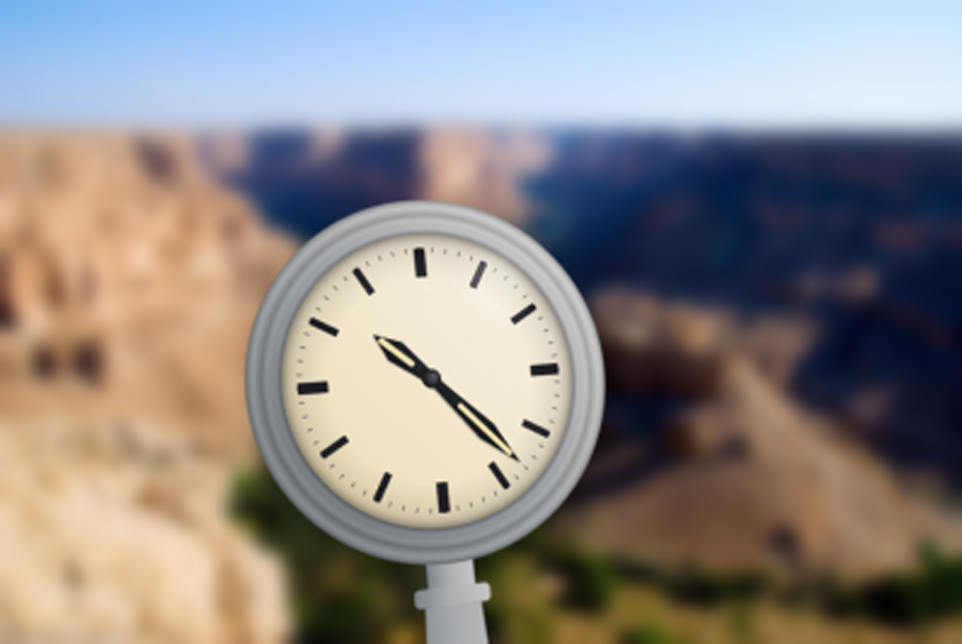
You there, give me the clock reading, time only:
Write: 10:23
